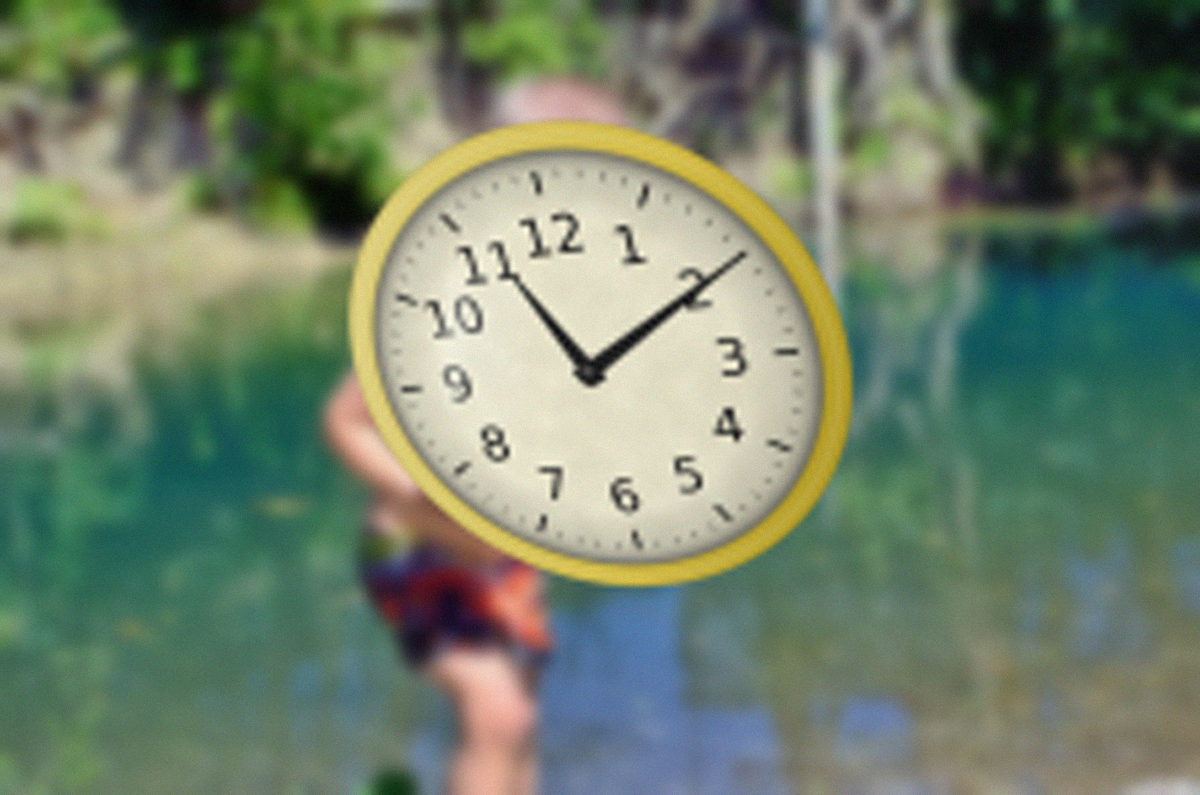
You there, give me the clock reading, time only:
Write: 11:10
